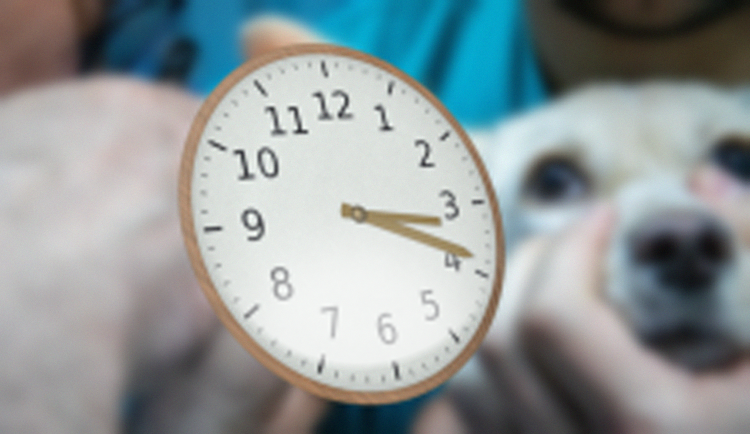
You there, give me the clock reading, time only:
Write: 3:19
